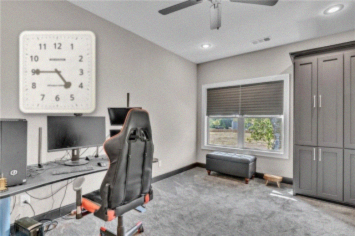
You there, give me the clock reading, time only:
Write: 4:45
